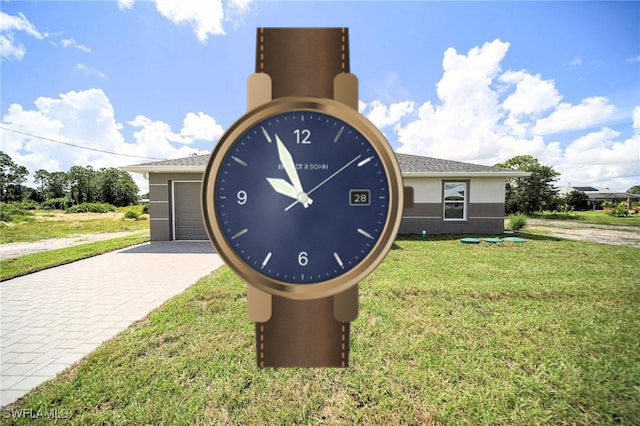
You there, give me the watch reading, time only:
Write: 9:56:09
